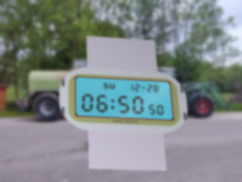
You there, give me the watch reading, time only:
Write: 6:50
